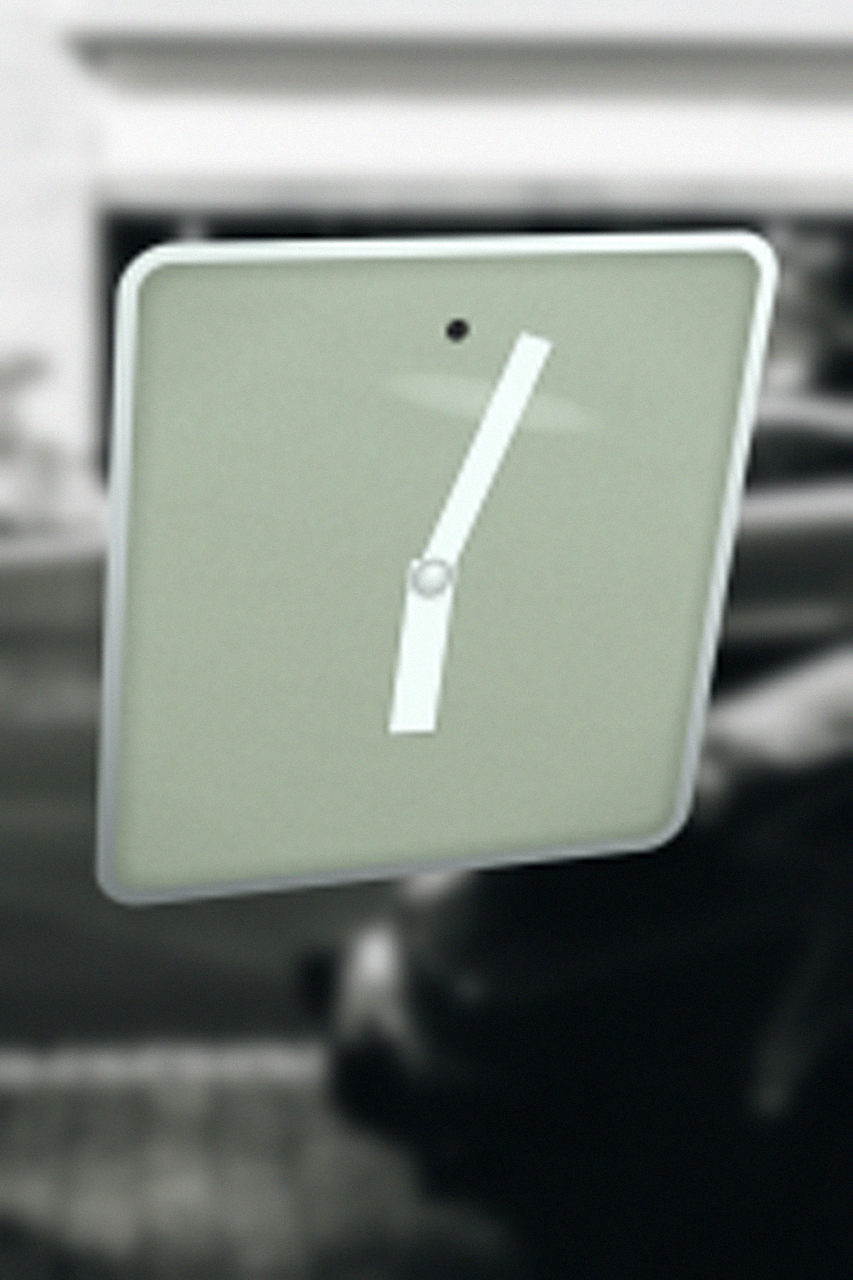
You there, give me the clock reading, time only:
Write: 6:03
